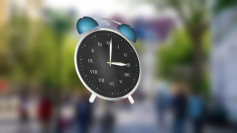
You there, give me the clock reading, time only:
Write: 3:01
